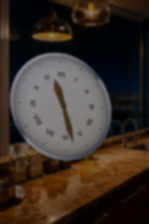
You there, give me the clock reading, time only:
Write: 11:28
